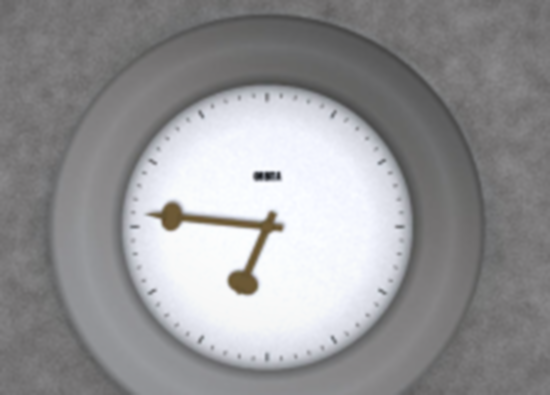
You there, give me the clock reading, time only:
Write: 6:46
